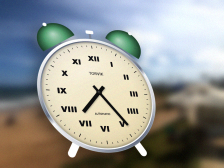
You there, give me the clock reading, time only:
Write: 7:24
